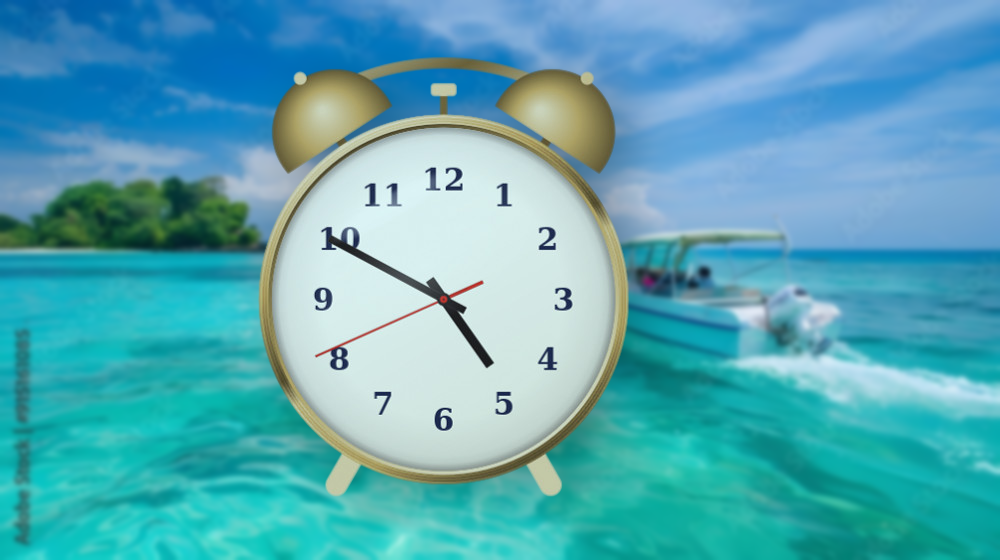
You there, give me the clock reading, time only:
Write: 4:49:41
